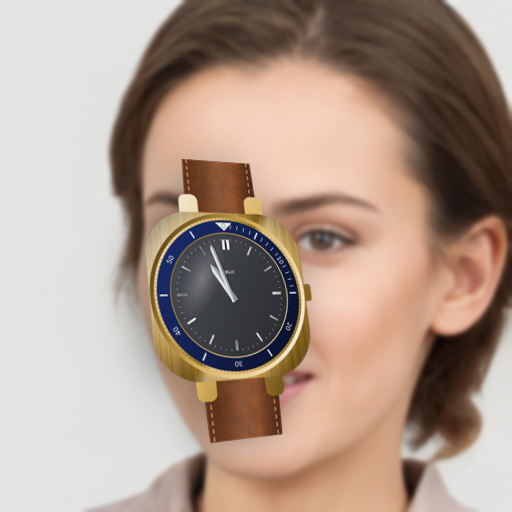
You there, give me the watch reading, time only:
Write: 10:57
